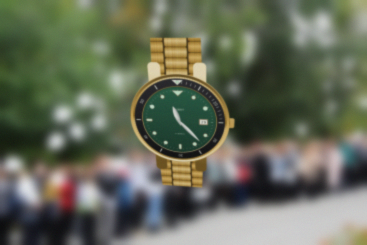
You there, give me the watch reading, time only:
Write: 11:23
